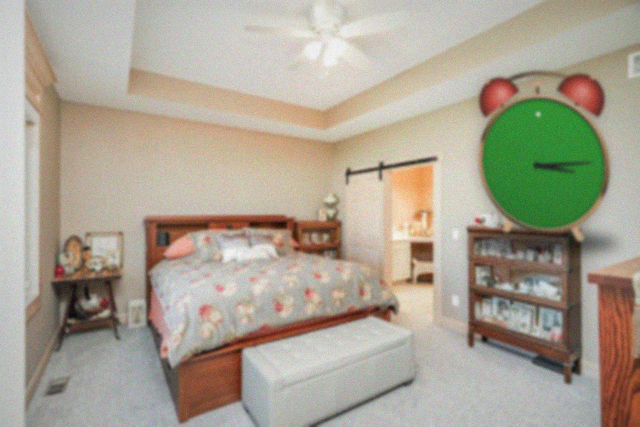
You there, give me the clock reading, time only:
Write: 3:14
